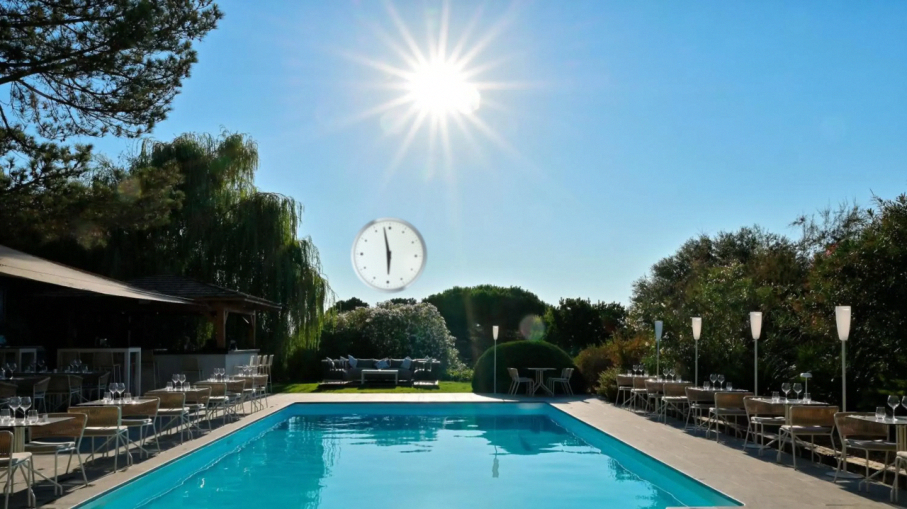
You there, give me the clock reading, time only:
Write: 5:58
